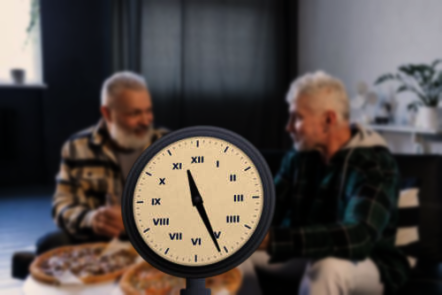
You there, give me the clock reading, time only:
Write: 11:26
